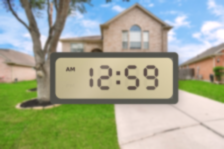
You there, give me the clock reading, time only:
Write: 12:59
